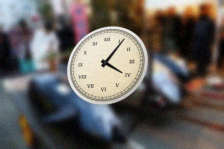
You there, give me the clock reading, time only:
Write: 4:06
